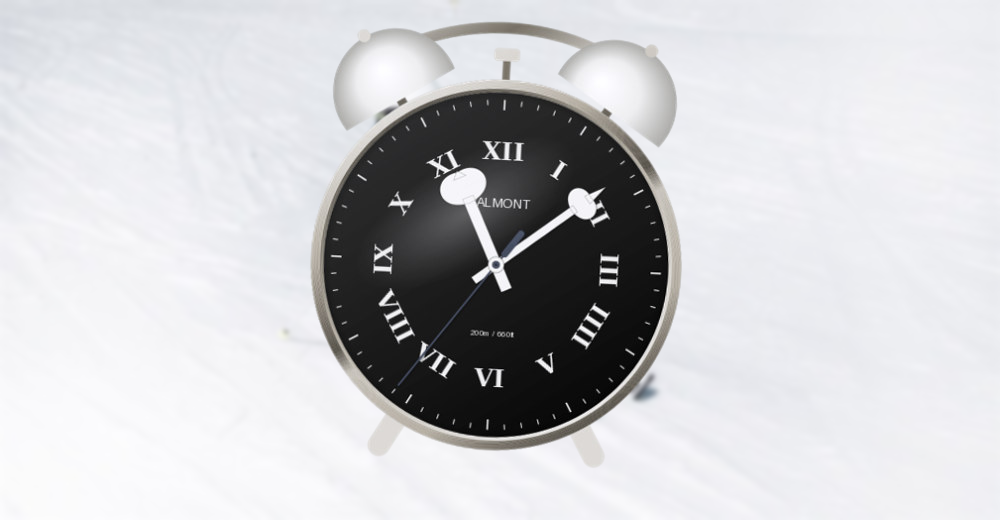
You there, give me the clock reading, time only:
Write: 11:08:36
